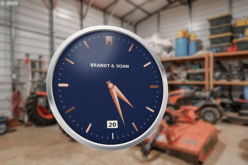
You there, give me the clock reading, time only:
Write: 4:27
